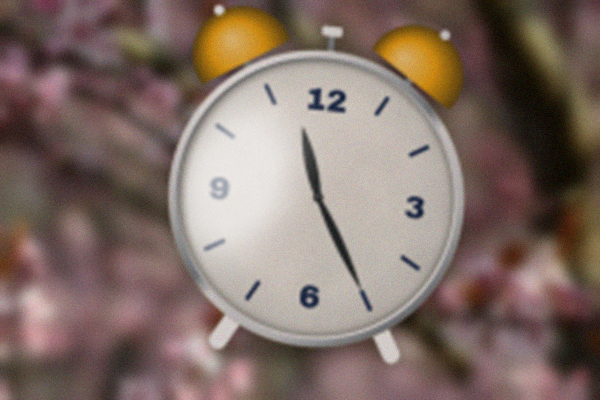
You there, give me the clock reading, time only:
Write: 11:25
